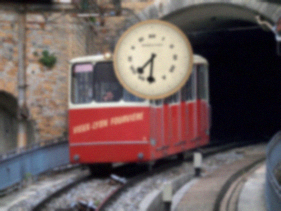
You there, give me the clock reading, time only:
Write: 7:31
